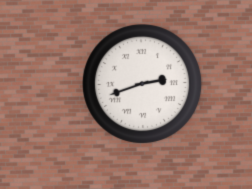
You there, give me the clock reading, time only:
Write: 2:42
